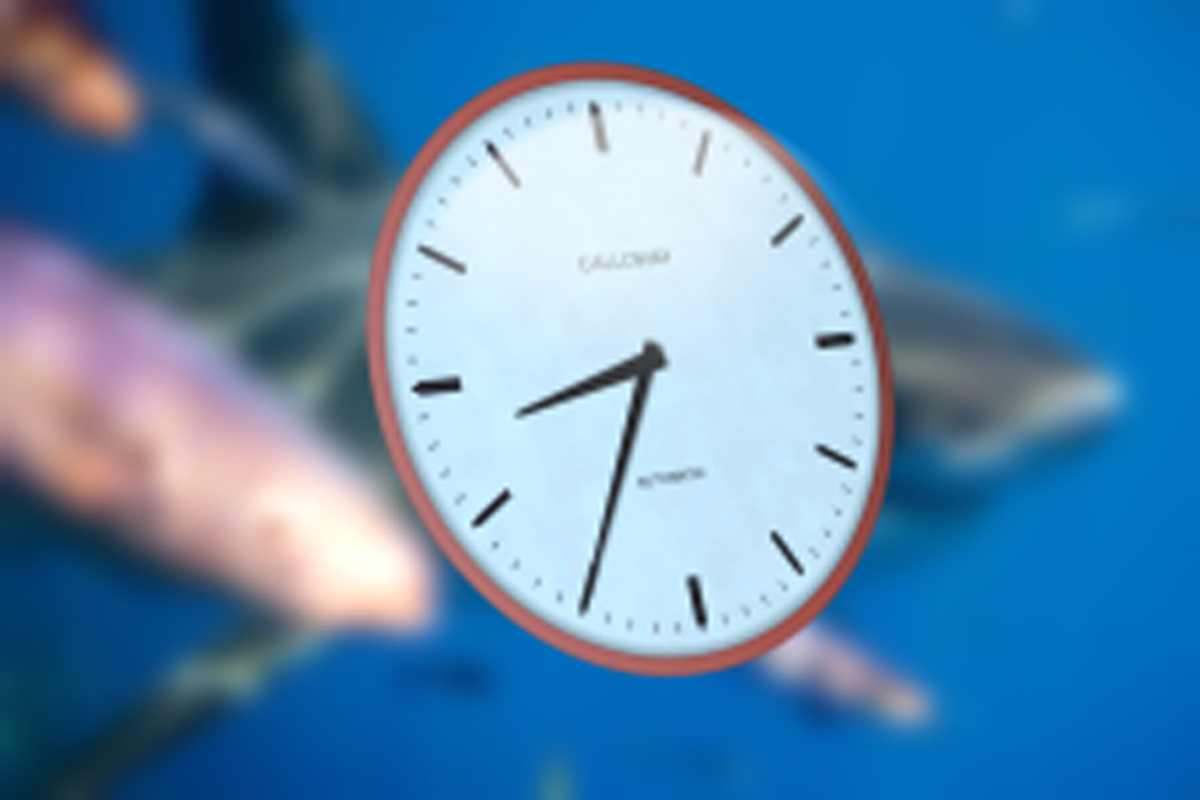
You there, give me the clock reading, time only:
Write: 8:35
